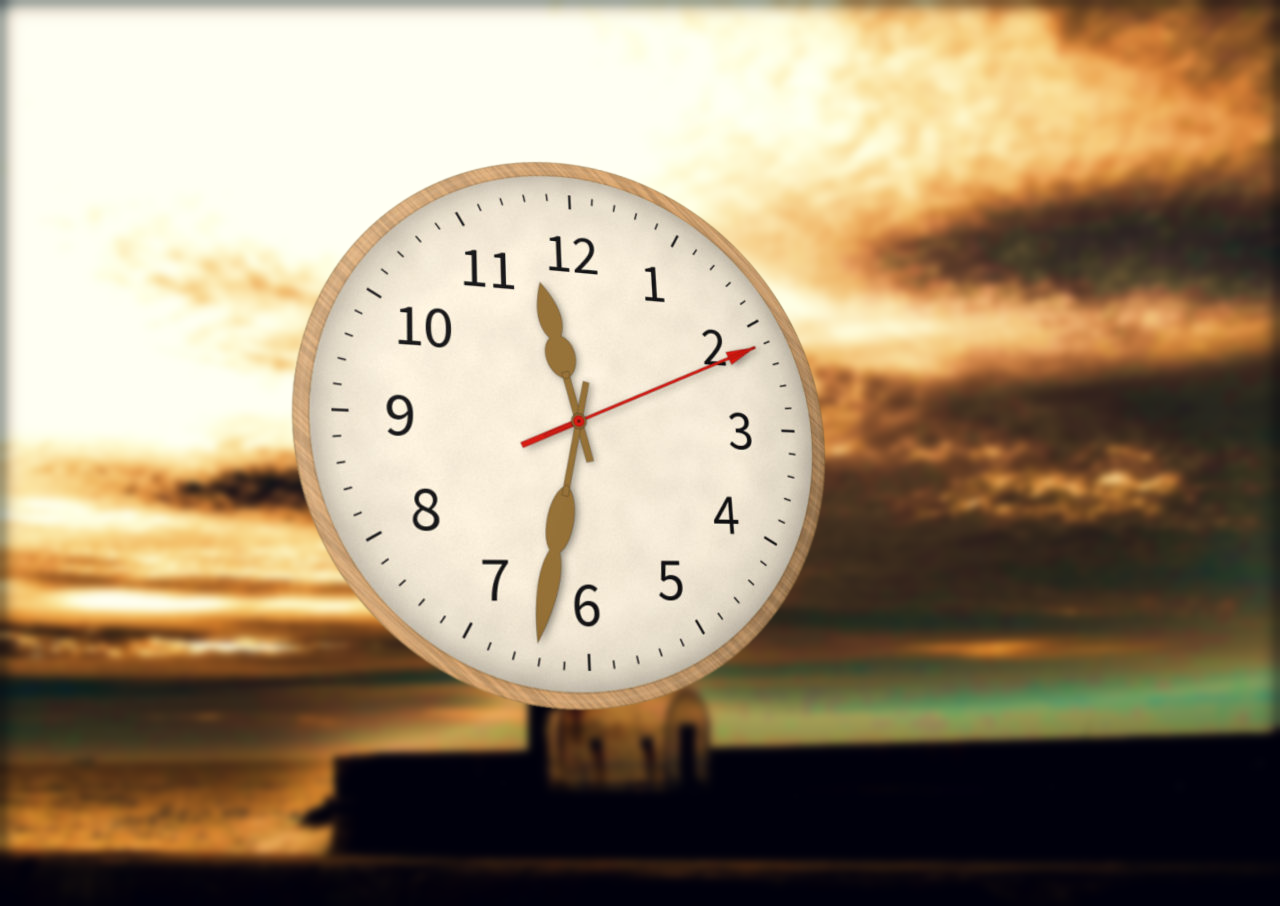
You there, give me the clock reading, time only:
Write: 11:32:11
